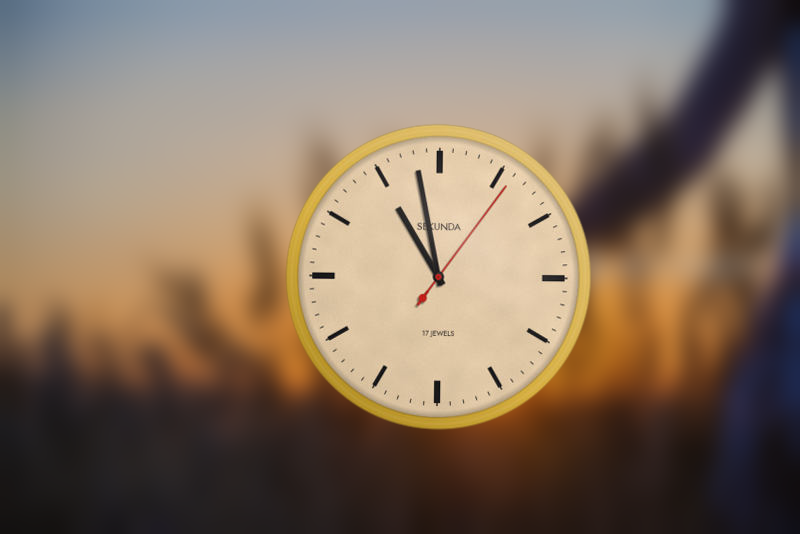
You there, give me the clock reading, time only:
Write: 10:58:06
